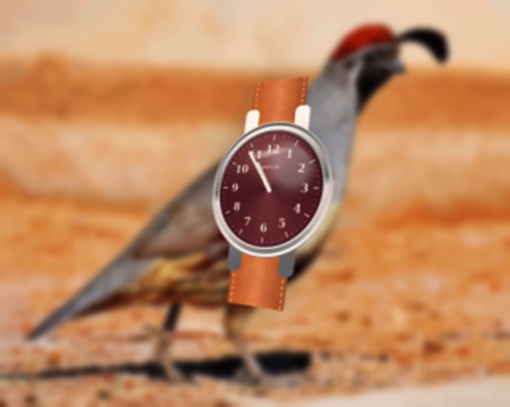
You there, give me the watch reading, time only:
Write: 10:54
